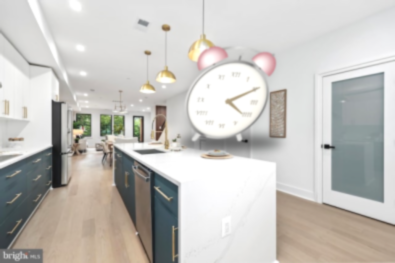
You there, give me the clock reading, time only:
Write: 4:10
